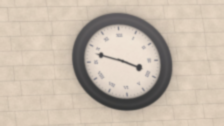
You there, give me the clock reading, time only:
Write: 3:48
